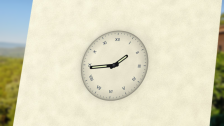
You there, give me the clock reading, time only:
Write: 1:44
